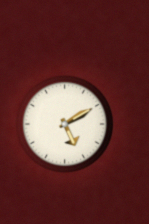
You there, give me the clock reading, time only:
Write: 5:10
